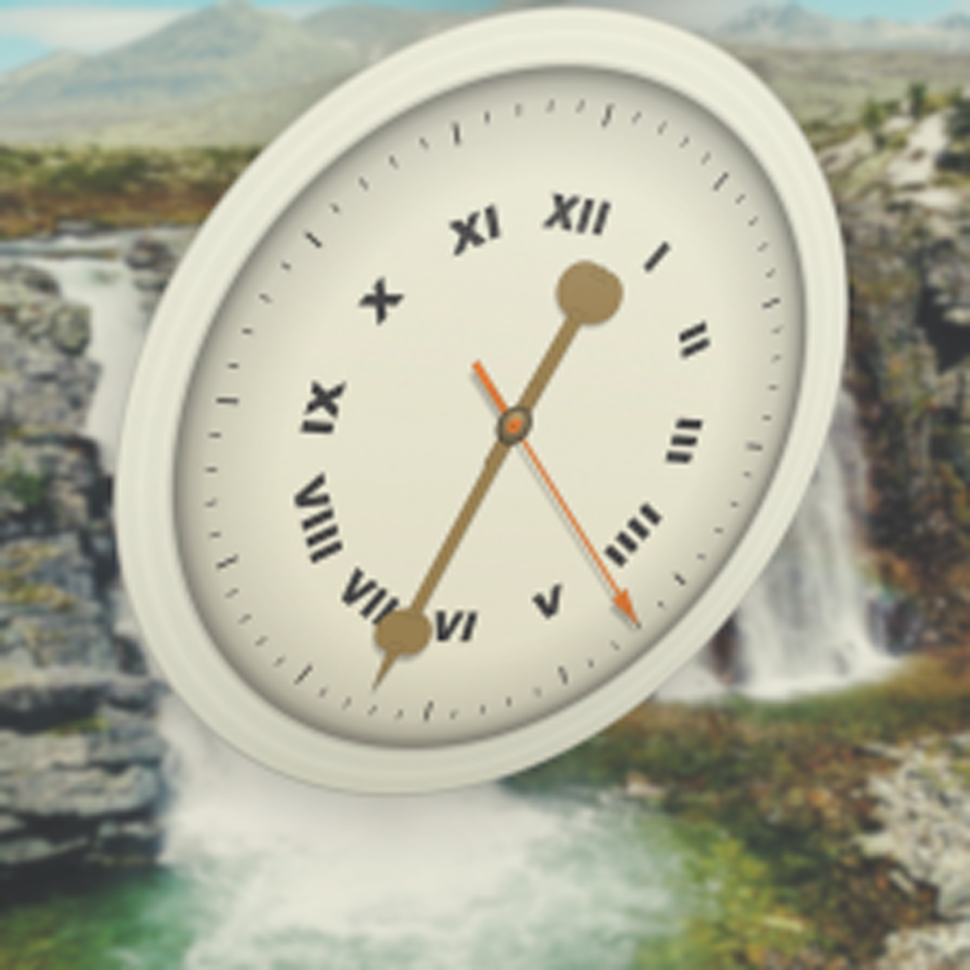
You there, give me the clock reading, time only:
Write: 12:32:22
